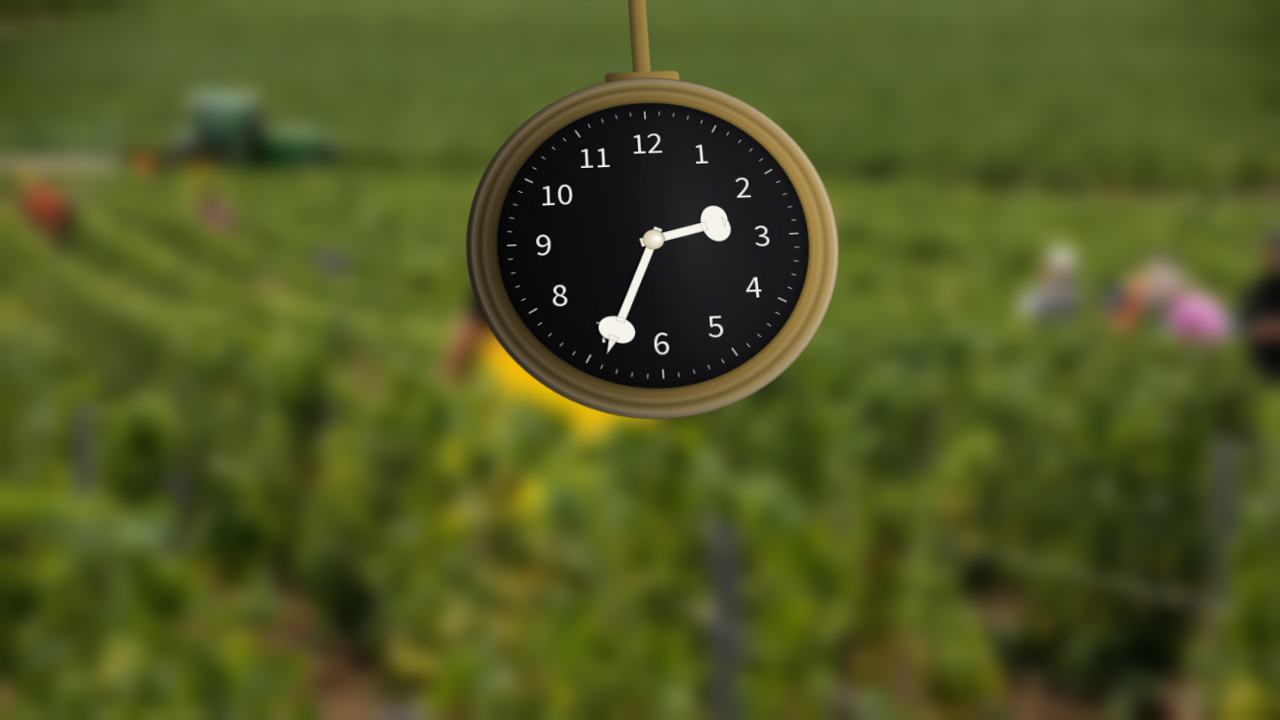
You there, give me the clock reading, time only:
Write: 2:34
